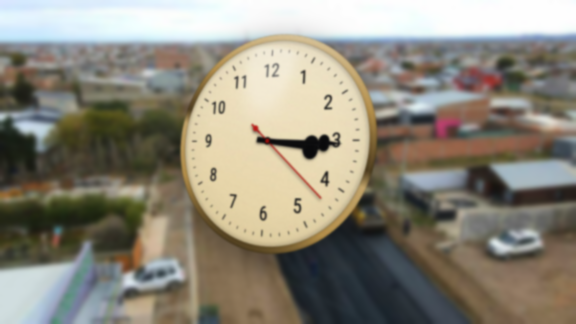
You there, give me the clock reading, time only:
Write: 3:15:22
